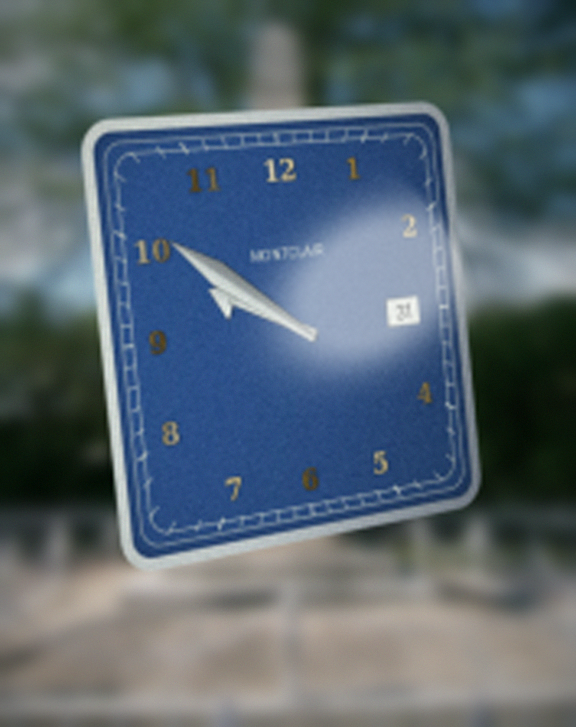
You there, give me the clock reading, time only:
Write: 9:51
